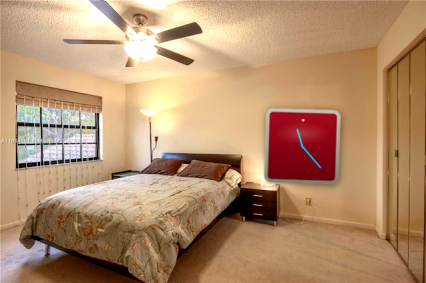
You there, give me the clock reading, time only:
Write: 11:23
